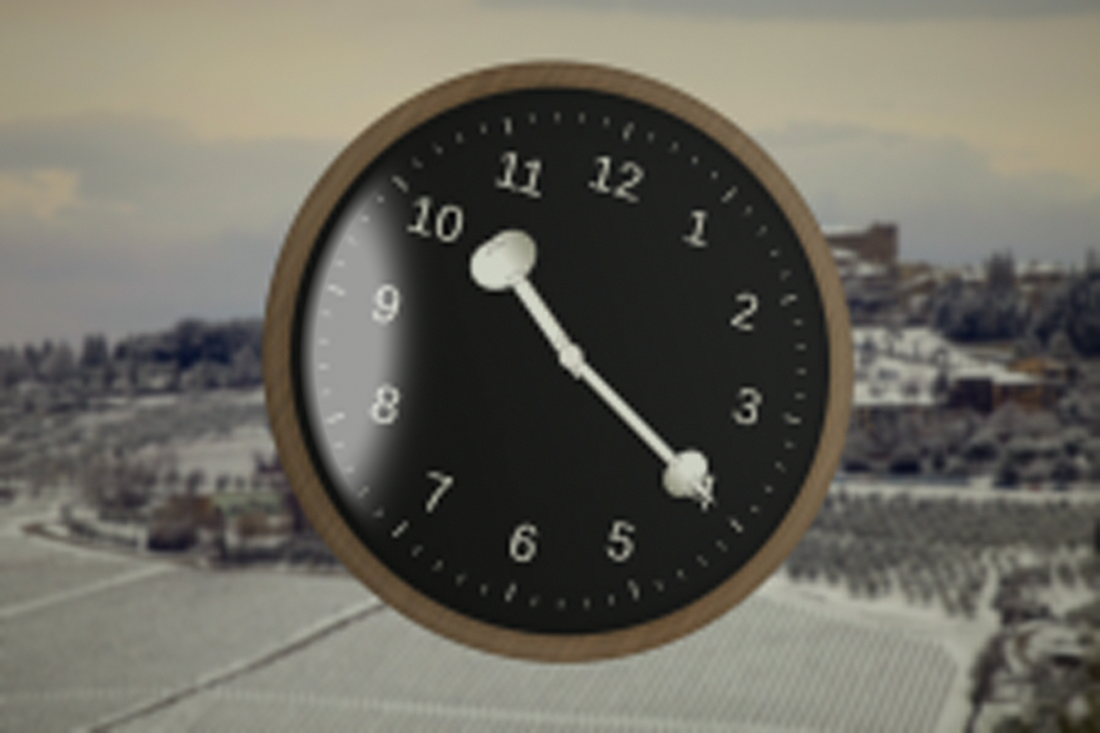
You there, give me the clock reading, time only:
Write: 10:20
